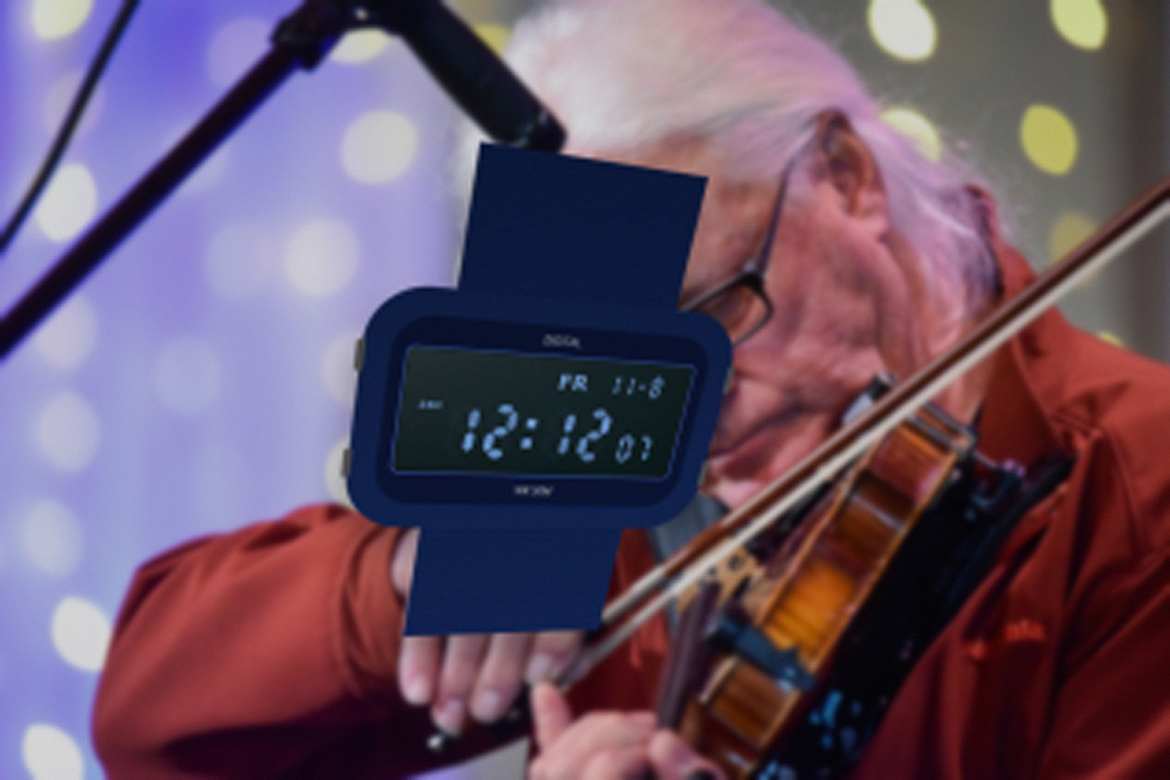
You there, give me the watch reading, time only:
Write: 12:12:07
